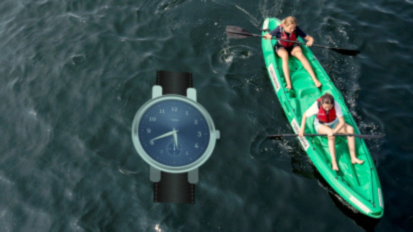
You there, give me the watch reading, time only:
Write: 5:41
